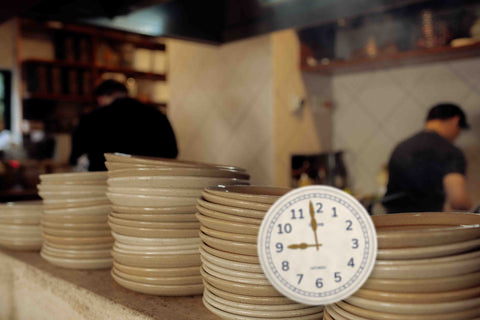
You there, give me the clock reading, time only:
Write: 8:59
